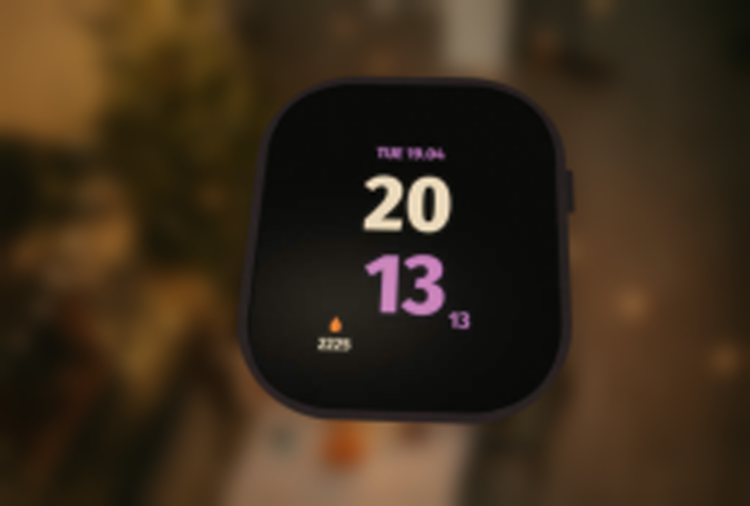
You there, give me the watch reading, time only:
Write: 20:13
